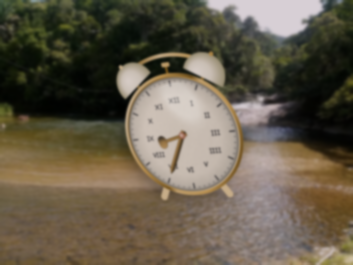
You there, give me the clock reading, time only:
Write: 8:35
